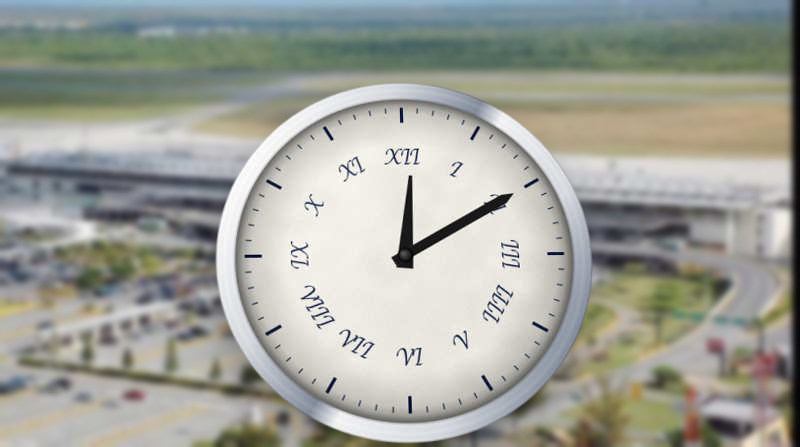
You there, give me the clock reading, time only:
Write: 12:10
